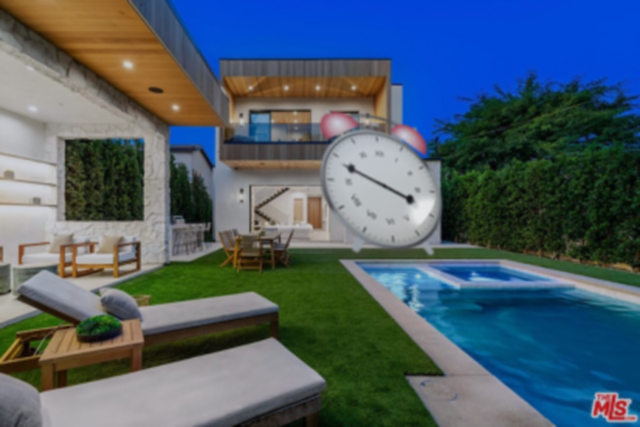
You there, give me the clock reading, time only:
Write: 3:49
